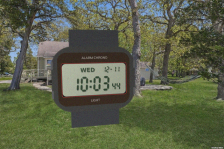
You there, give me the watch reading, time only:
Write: 10:03:44
